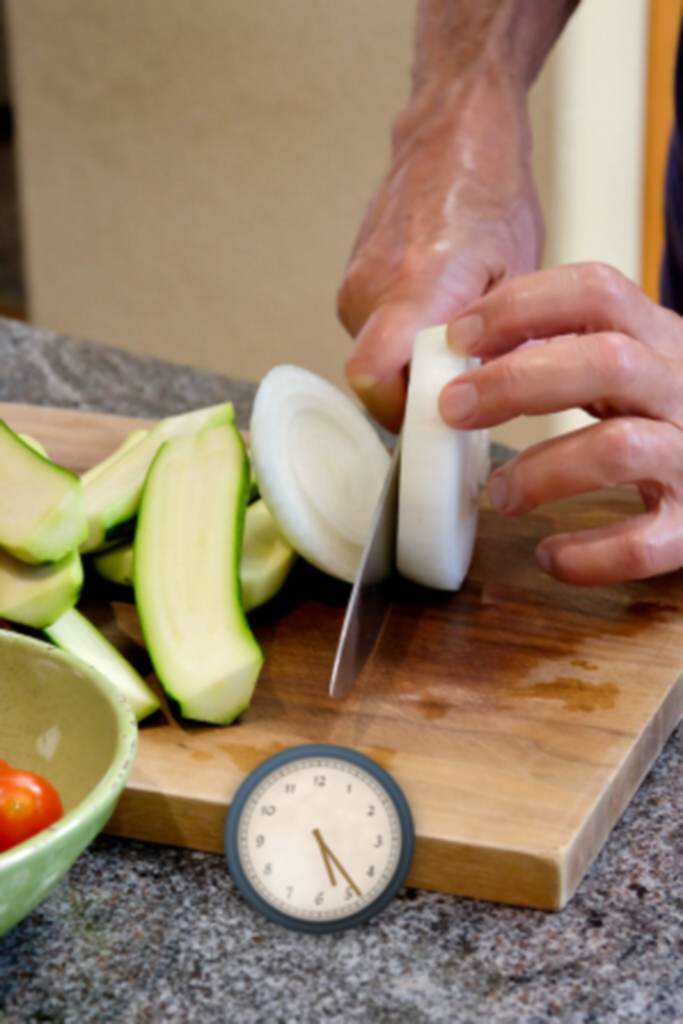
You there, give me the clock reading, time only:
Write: 5:24
